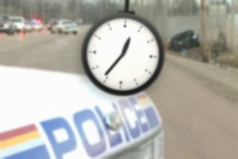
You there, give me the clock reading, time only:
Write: 12:36
